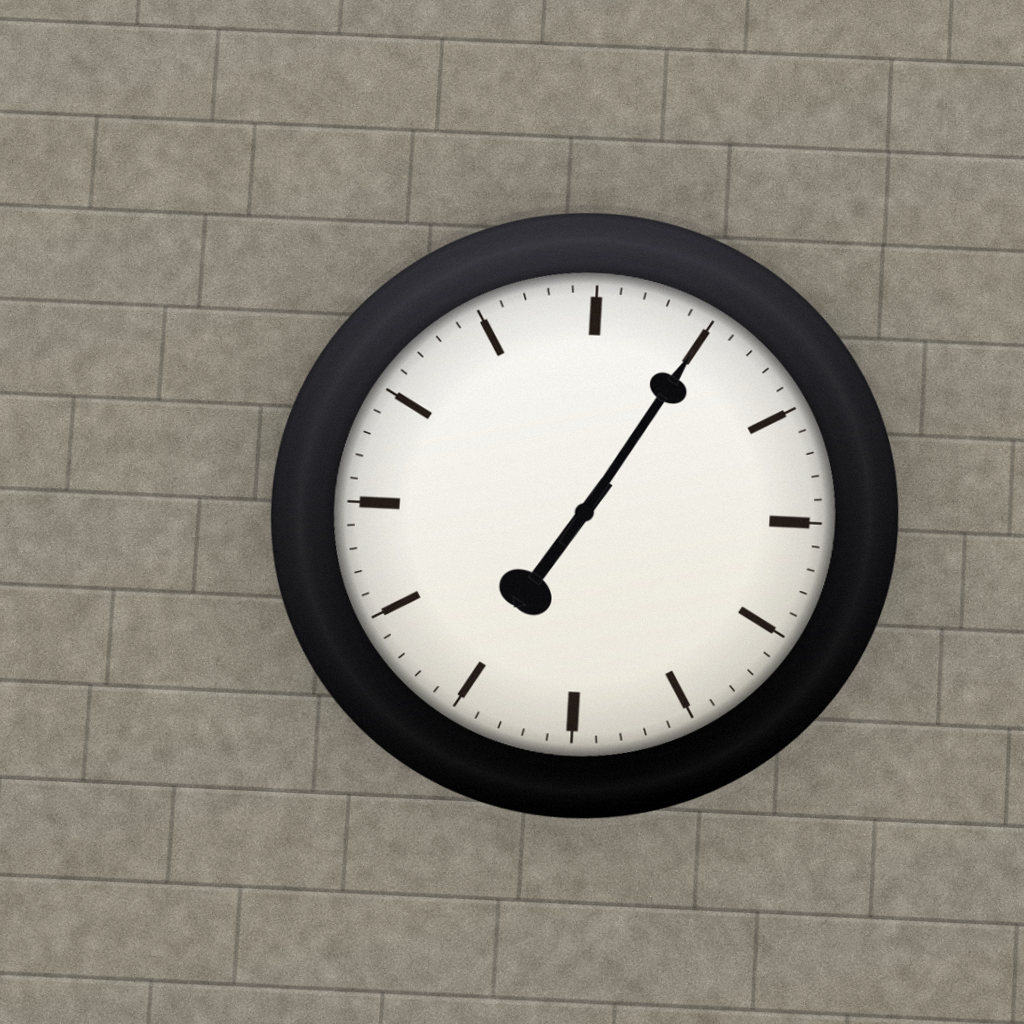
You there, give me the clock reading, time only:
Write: 7:05
